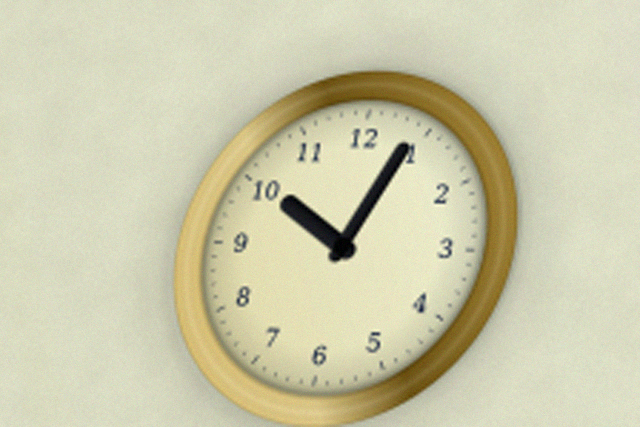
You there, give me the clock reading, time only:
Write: 10:04
